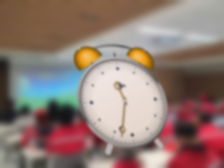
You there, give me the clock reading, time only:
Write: 11:33
